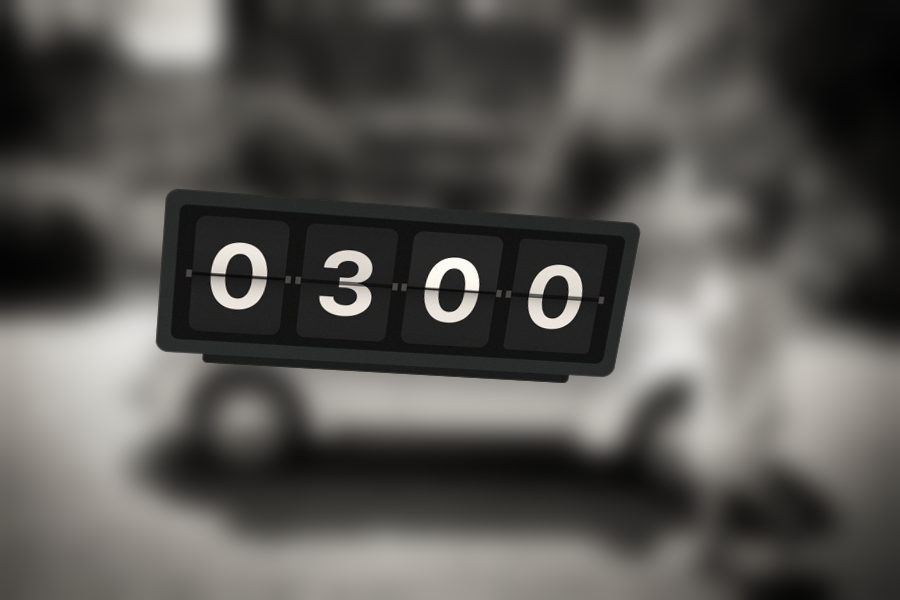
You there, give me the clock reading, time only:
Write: 3:00
